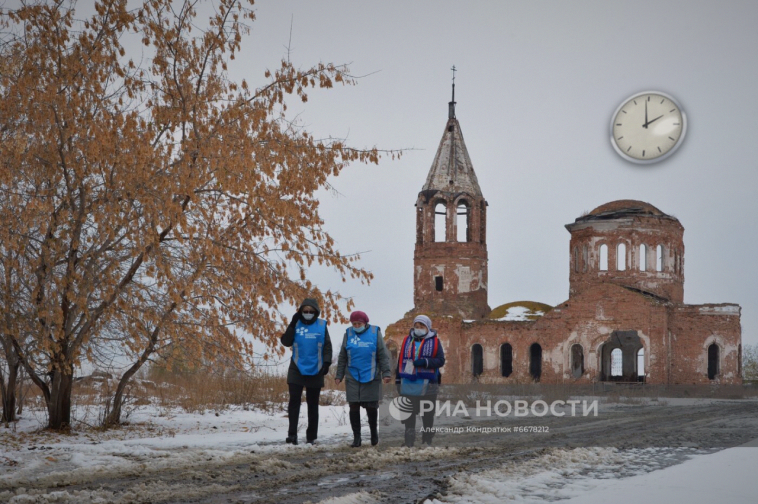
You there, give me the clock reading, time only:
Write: 1:59
